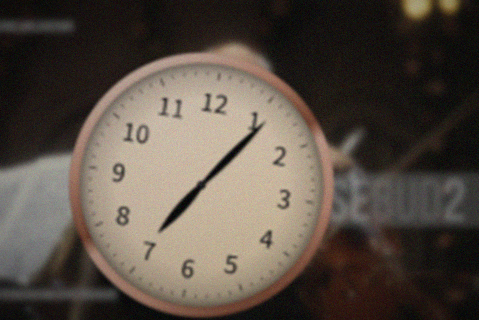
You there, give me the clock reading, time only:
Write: 7:06
